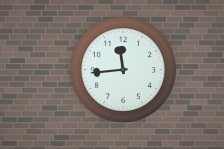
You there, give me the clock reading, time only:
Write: 11:44
